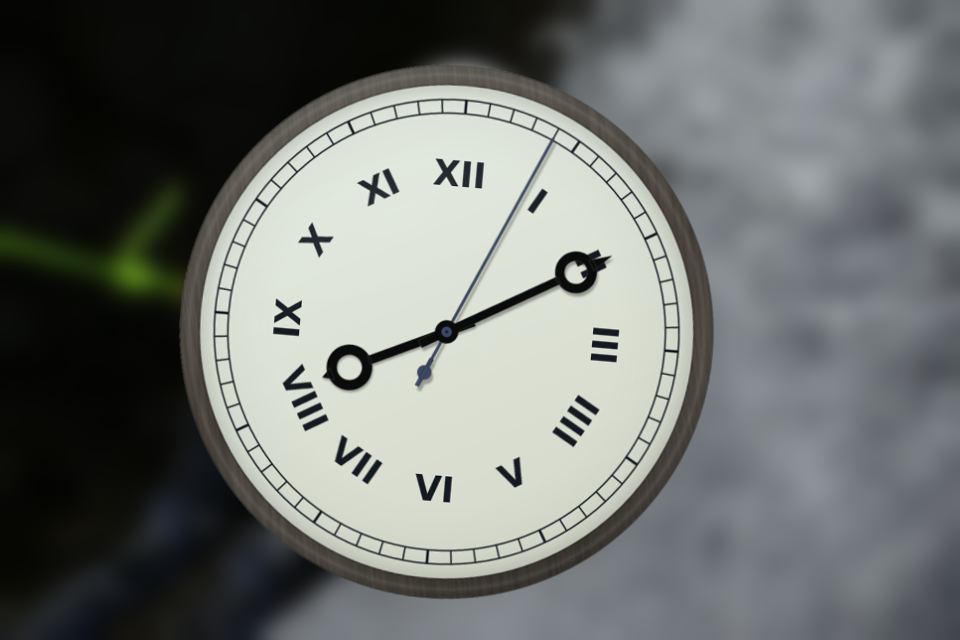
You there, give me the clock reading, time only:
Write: 8:10:04
